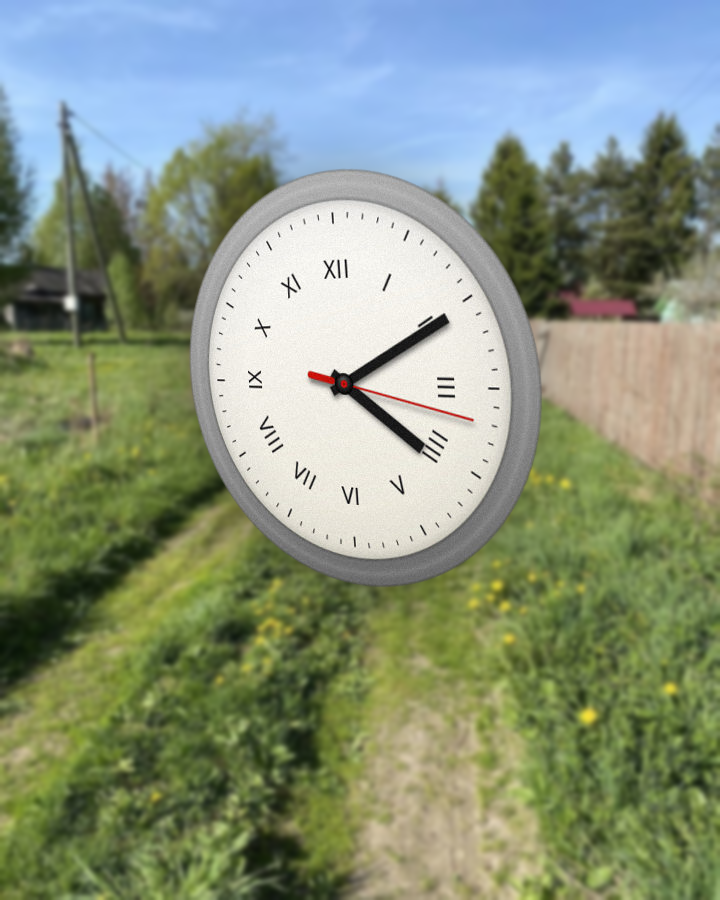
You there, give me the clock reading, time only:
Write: 4:10:17
